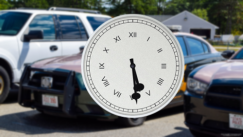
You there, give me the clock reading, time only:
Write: 5:29
